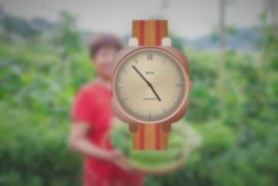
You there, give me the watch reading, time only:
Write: 4:53
